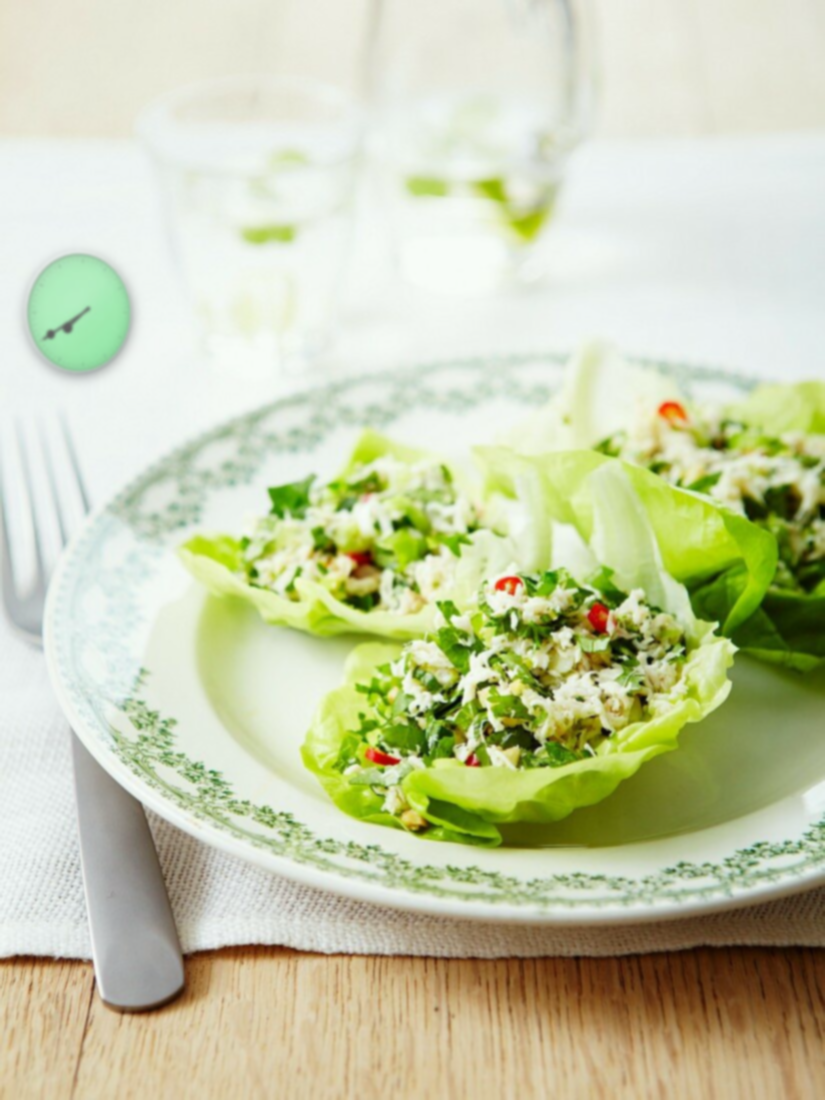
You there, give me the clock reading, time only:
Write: 7:40
